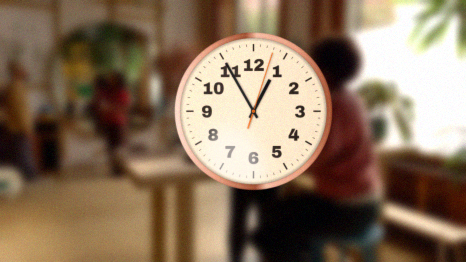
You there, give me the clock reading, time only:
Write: 12:55:03
